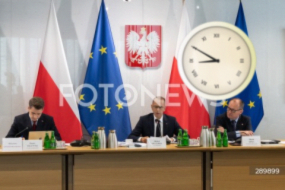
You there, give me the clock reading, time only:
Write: 8:50
